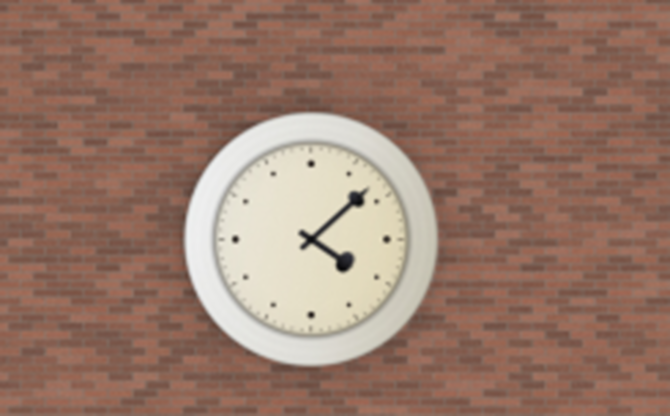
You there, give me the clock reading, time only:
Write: 4:08
